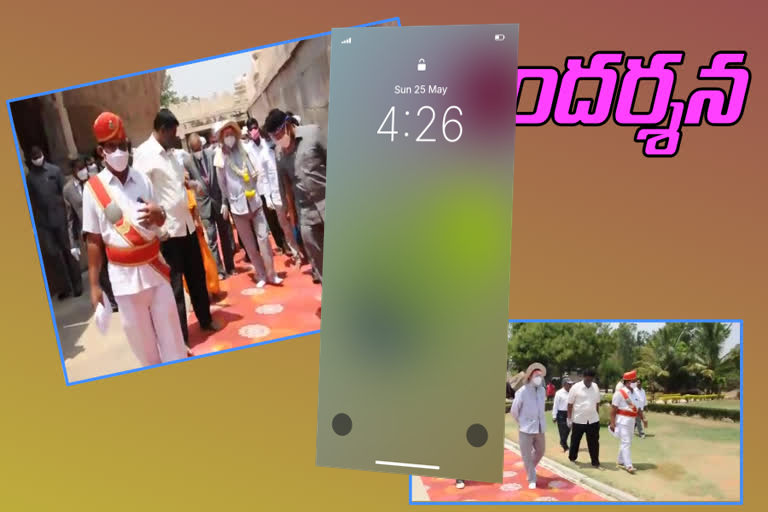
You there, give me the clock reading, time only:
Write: 4:26
